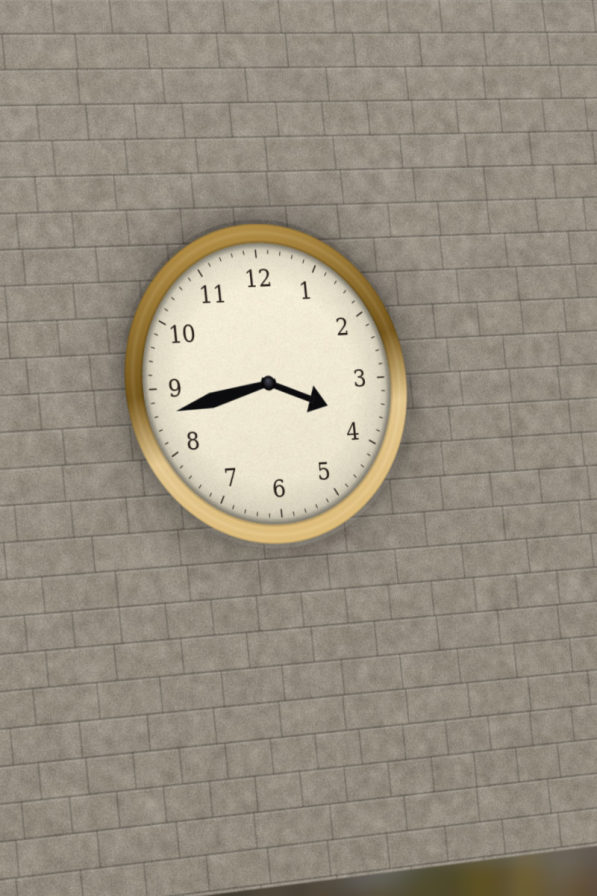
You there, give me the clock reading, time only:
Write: 3:43
